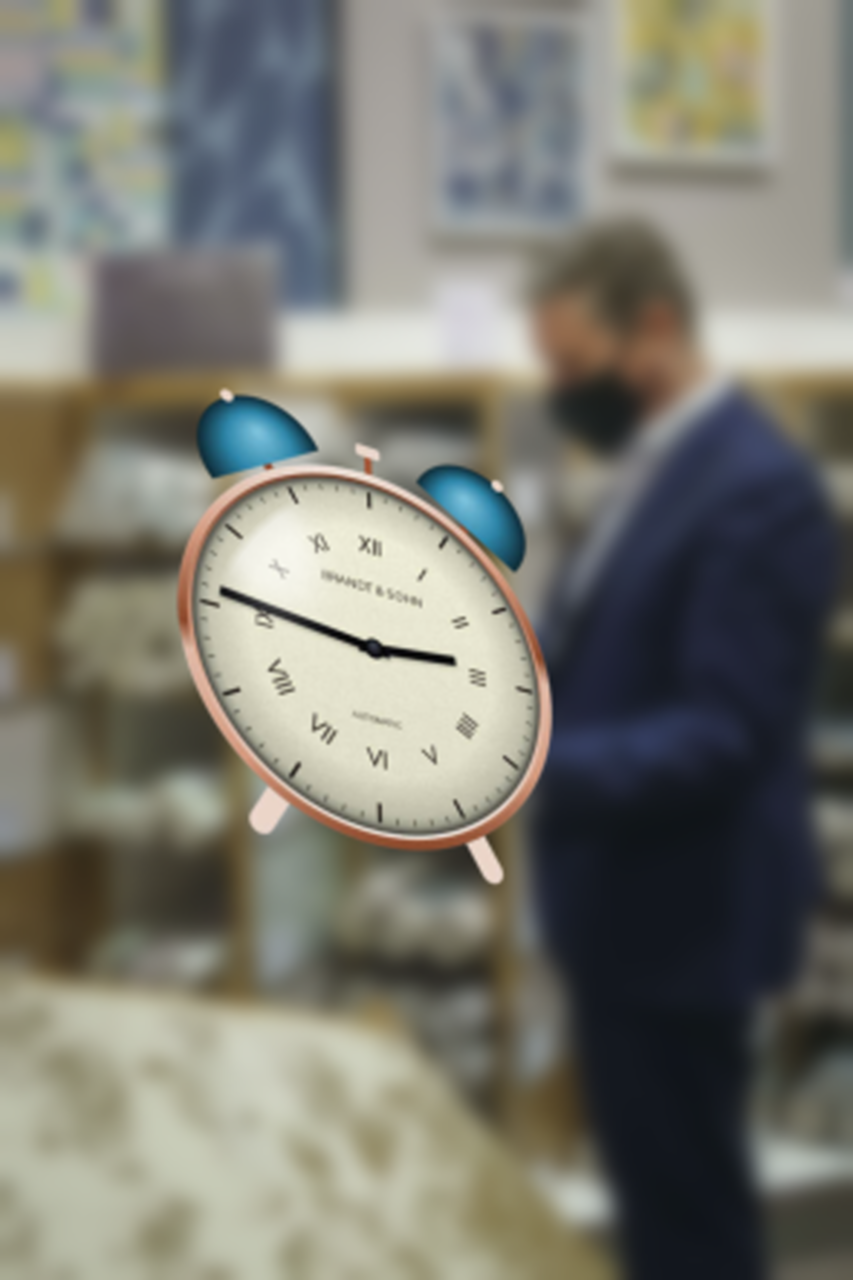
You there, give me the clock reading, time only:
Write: 2:46
